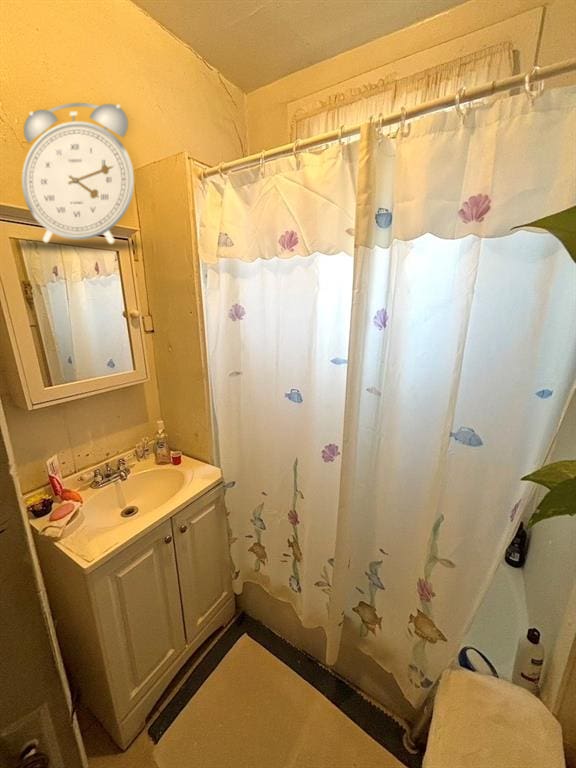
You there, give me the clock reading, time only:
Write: 4:12
